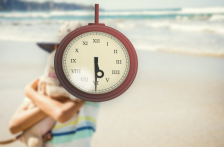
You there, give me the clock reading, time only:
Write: 5:30
